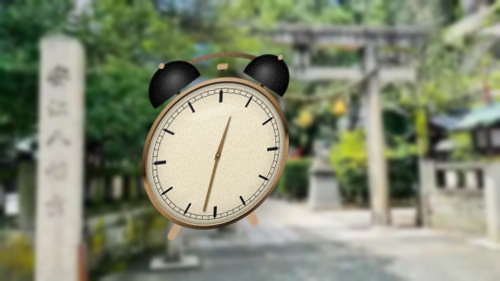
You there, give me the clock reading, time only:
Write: 12:32
